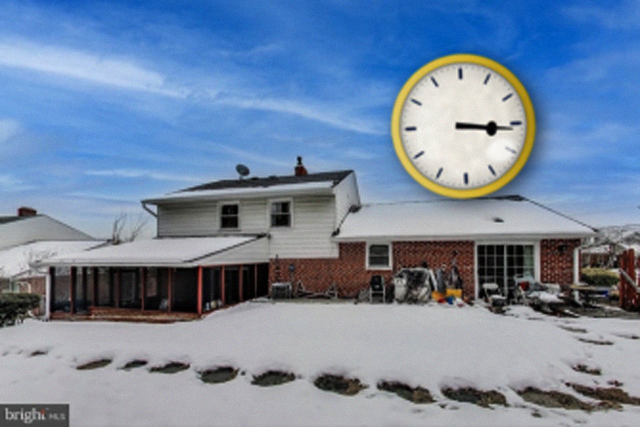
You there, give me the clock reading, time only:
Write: 3:16
